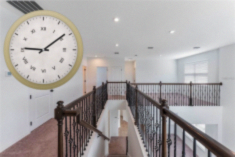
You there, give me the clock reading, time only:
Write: 9:09
